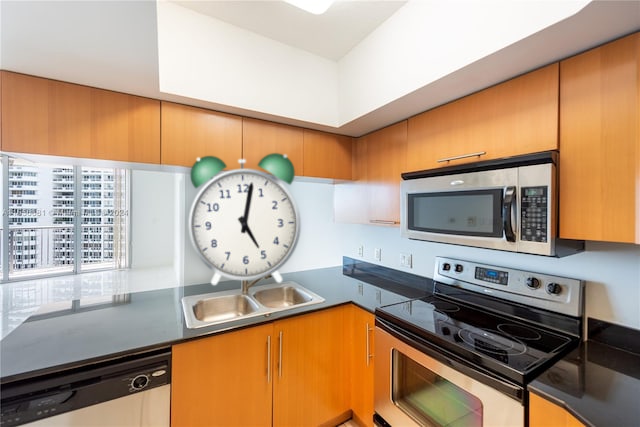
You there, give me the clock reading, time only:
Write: 5:02
